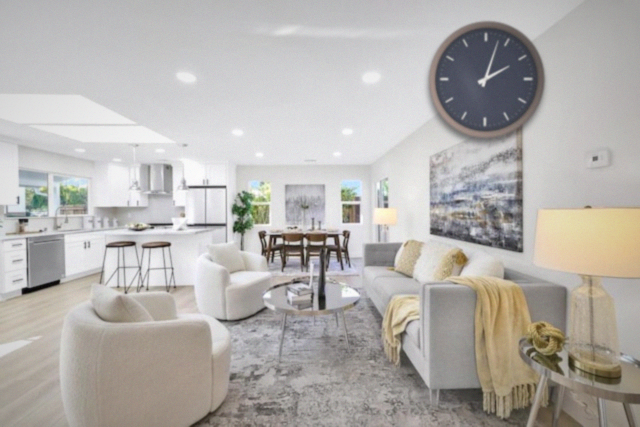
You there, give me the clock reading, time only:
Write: 2:03
